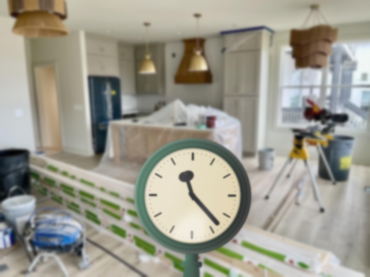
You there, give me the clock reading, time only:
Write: 11:23
